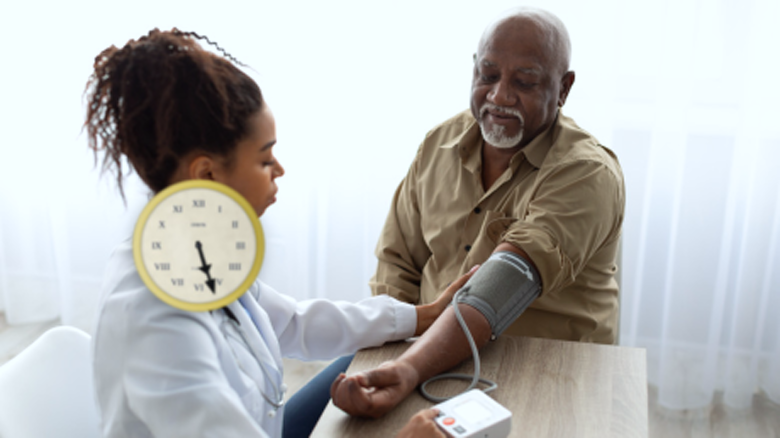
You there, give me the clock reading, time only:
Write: 5:27
